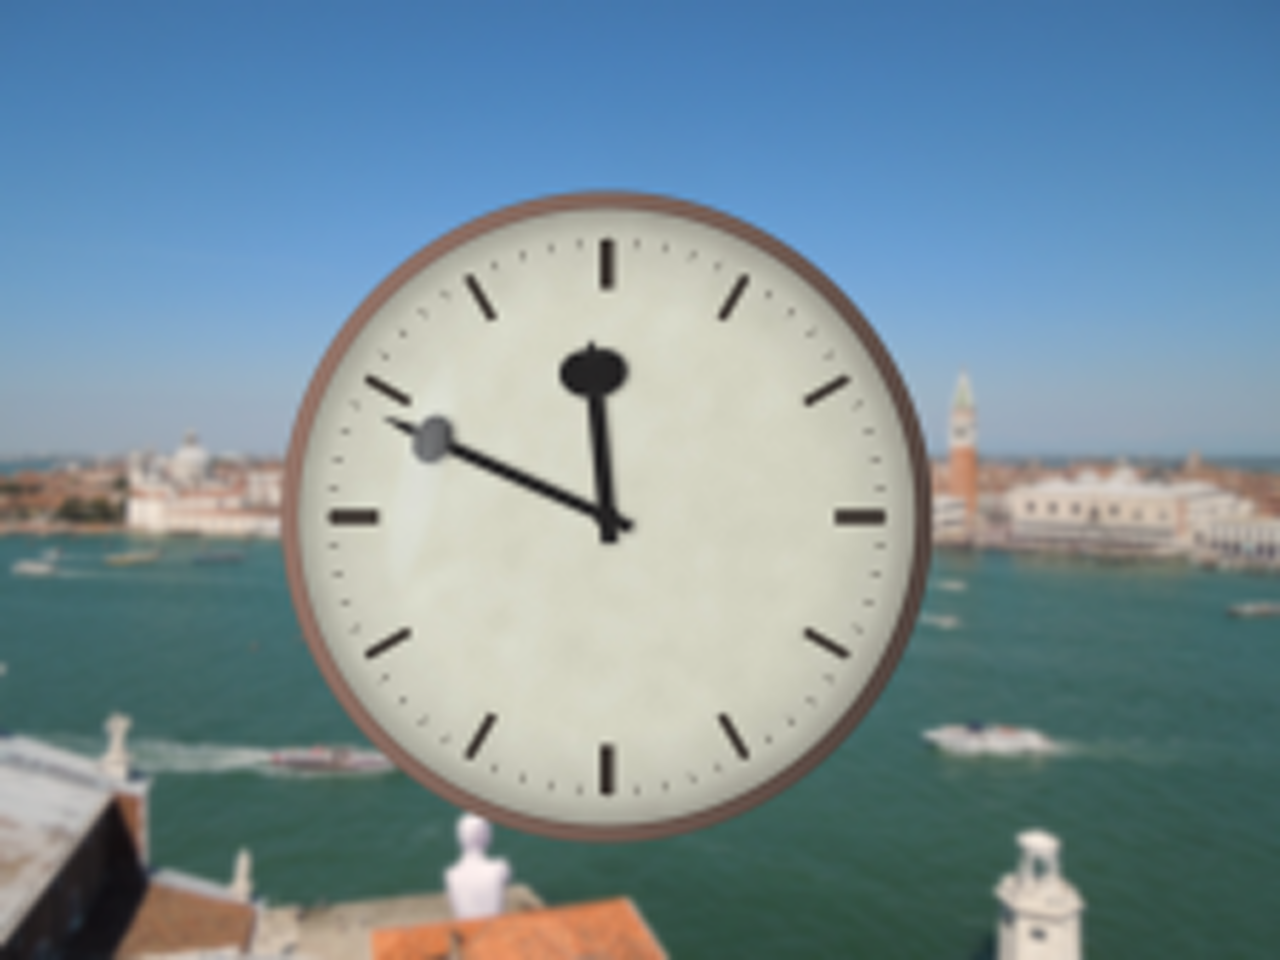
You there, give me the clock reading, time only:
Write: 11:49
